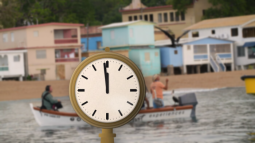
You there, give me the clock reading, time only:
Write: 11:59
